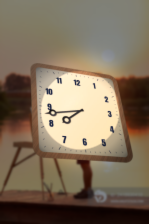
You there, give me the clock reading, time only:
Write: 7:43
